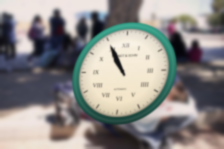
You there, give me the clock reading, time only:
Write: 10:55
